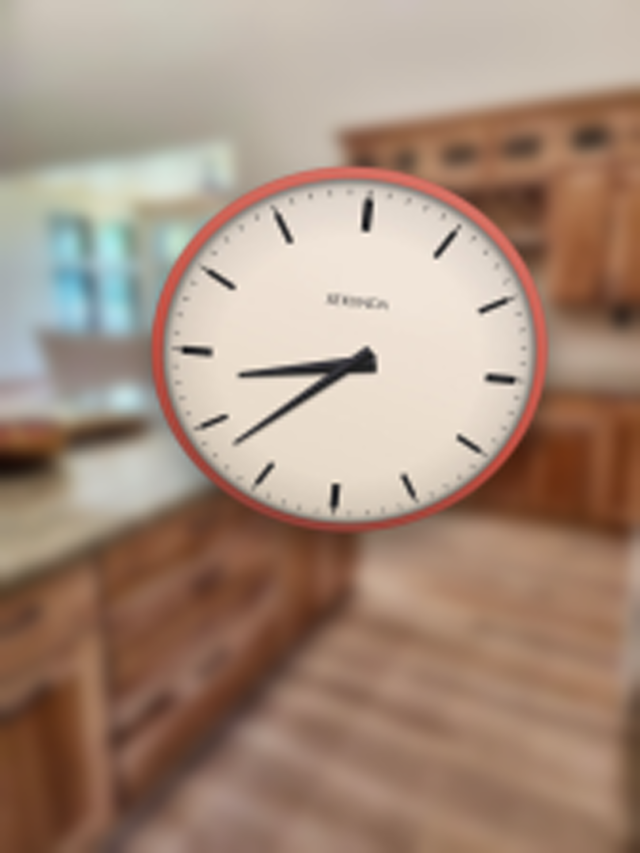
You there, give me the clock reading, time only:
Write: 8:38
